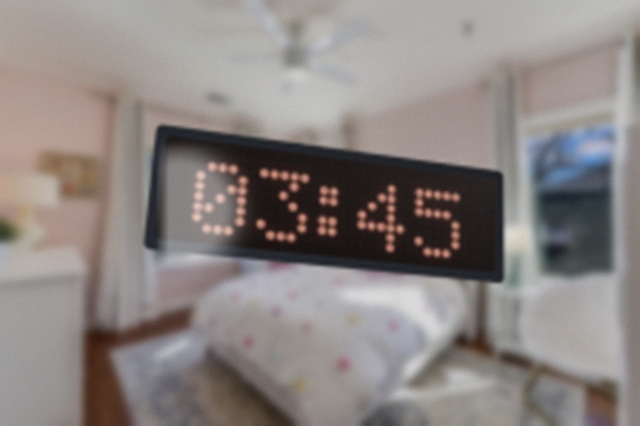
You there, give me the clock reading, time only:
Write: 3:45
